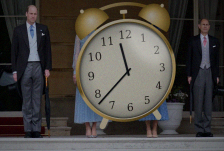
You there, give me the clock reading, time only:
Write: 11:38
